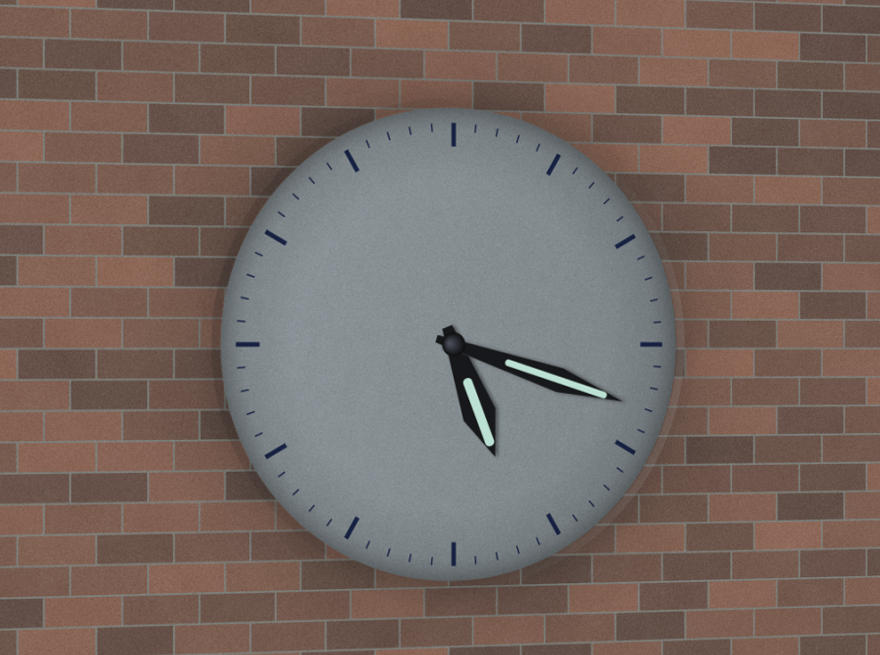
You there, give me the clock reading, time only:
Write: 5:18
